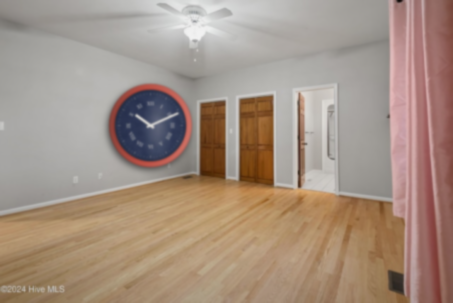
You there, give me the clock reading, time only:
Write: 10:11
